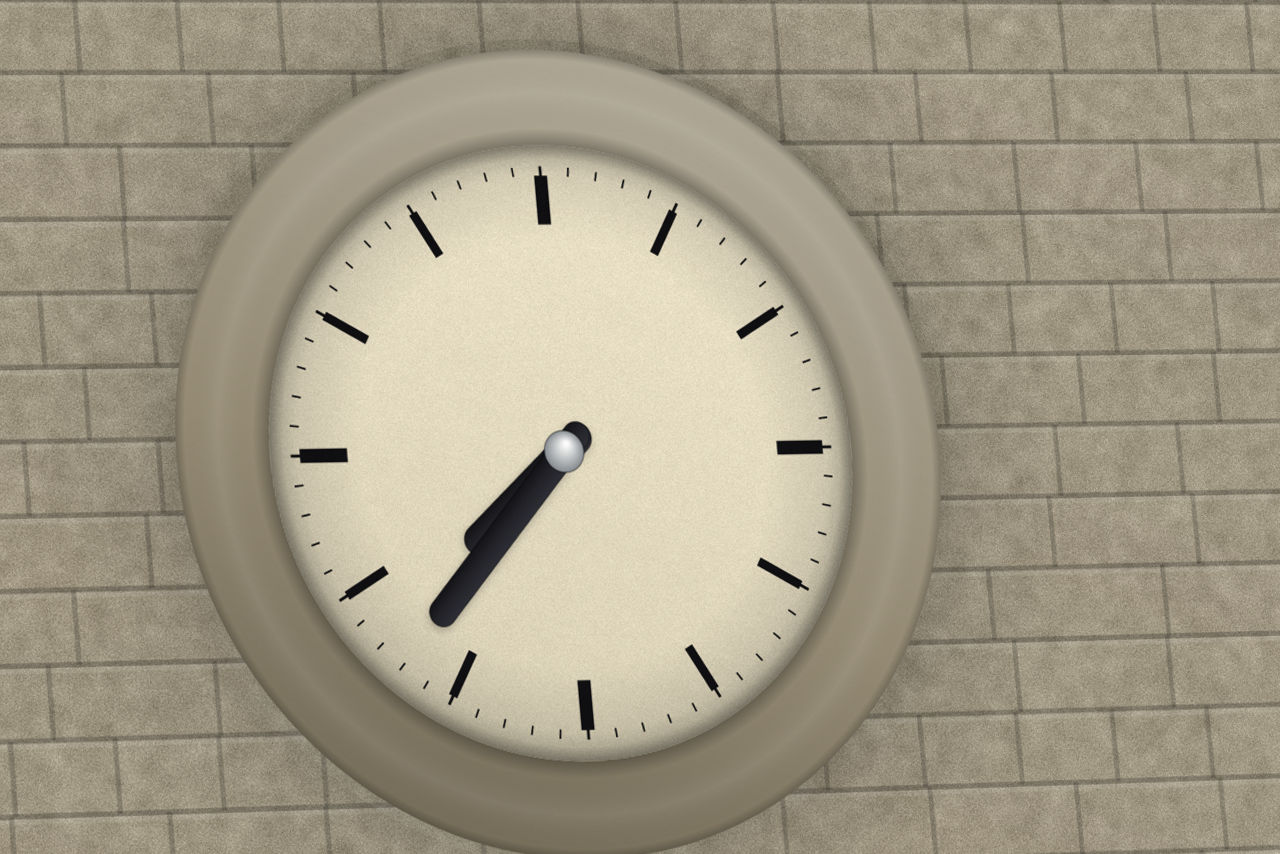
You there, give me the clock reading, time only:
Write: 7:37
